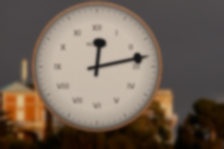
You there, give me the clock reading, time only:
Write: 12:13
